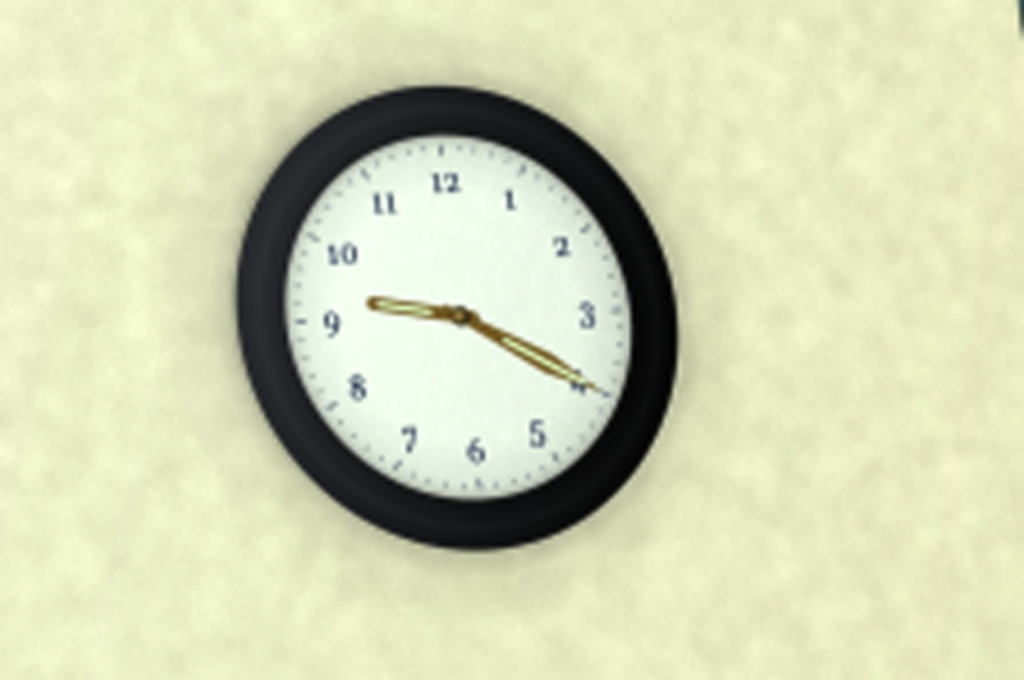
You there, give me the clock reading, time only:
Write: 9:20
